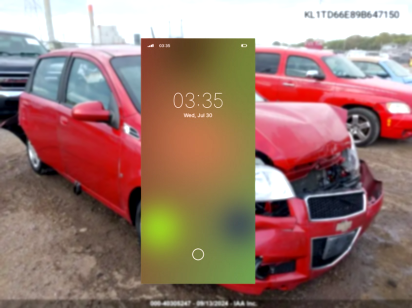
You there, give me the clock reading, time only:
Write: 3:35
